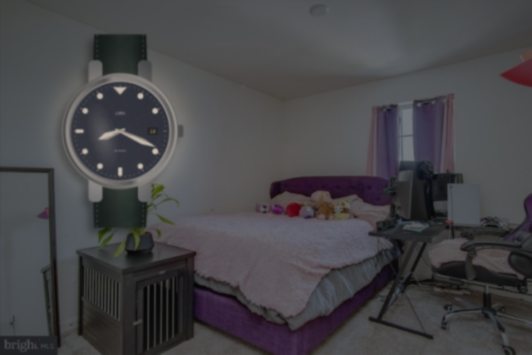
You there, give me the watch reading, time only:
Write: 8:19
